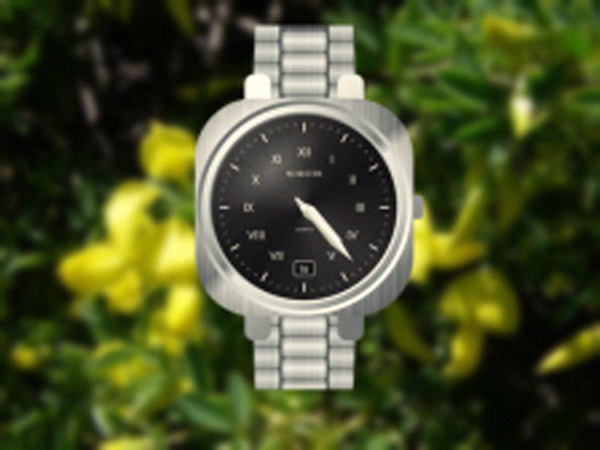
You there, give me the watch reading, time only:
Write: 4:23
